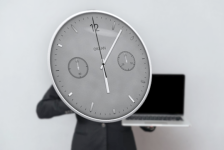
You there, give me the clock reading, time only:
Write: 6:07
